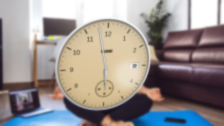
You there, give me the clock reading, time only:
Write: 5:58
